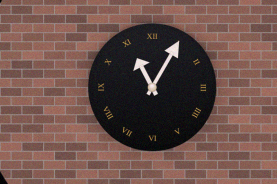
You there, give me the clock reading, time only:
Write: 11:05
